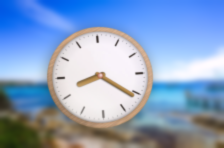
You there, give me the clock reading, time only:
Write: 8:21
